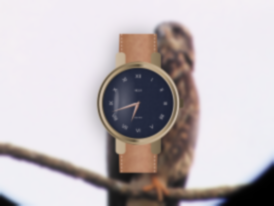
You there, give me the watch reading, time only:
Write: 6:42
